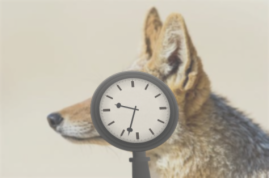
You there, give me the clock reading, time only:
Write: 9:33
